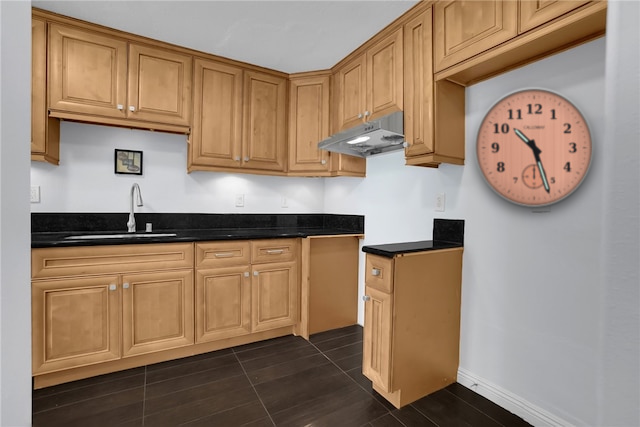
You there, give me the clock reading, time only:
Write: 10:27
